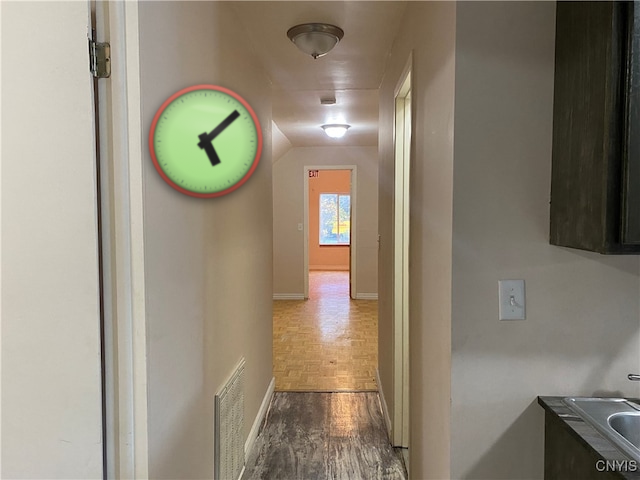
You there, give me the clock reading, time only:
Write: 5:08
